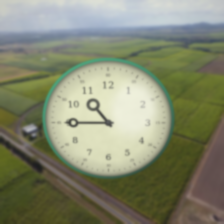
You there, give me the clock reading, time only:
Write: 10:45
